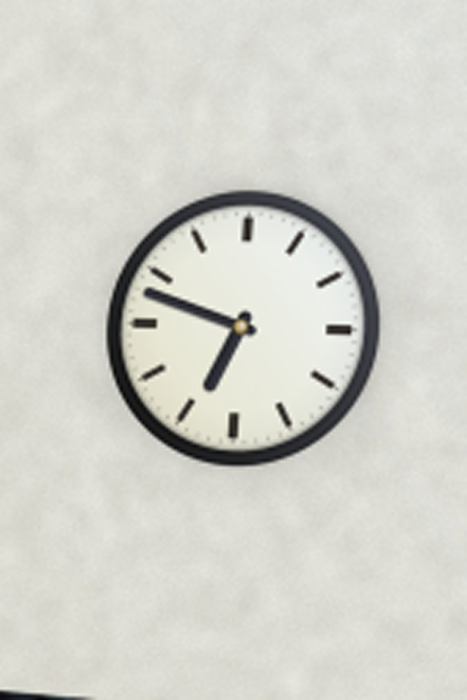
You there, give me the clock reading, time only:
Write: 6:48
